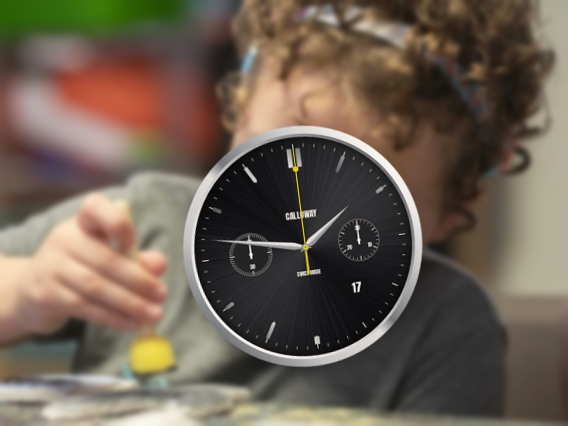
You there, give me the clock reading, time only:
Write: 1:47
